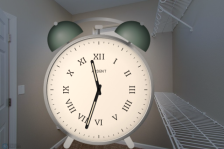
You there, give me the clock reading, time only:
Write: 11:33
